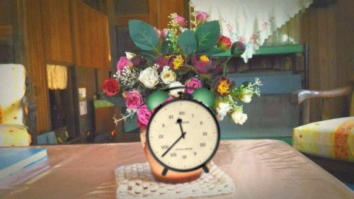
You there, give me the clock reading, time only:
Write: 11:38
